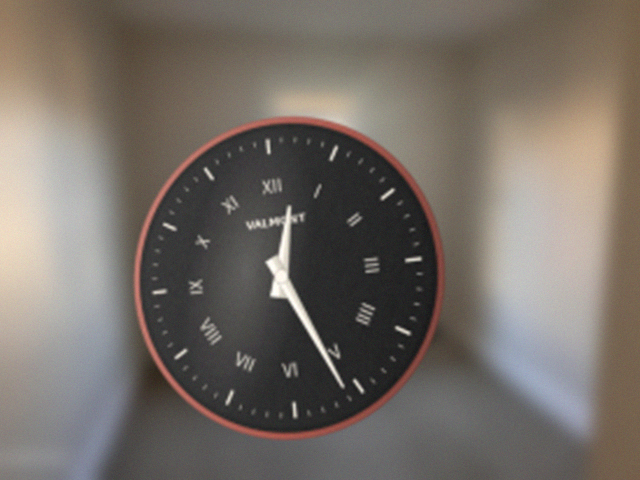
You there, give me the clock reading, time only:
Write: 12:26
